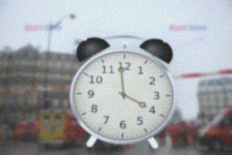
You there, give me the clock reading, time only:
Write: 3:59
